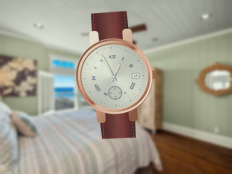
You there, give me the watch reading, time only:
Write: 12:56
